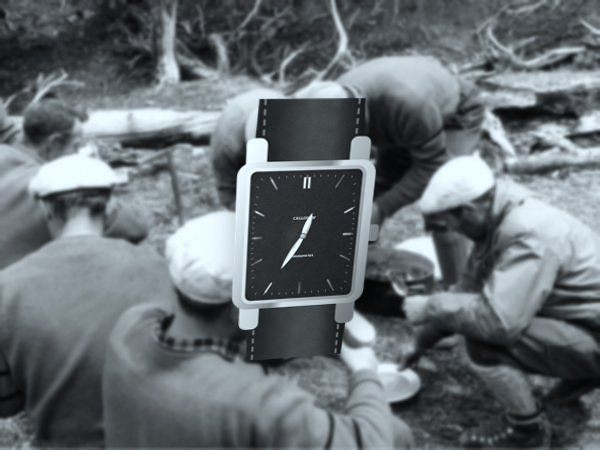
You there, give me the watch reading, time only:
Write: 12:35
